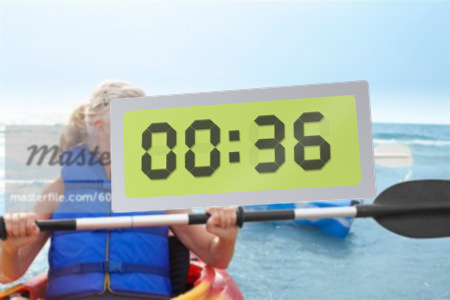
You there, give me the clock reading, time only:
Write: 0:36
